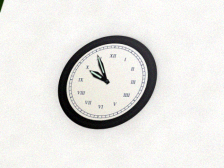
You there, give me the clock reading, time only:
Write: 9:55
